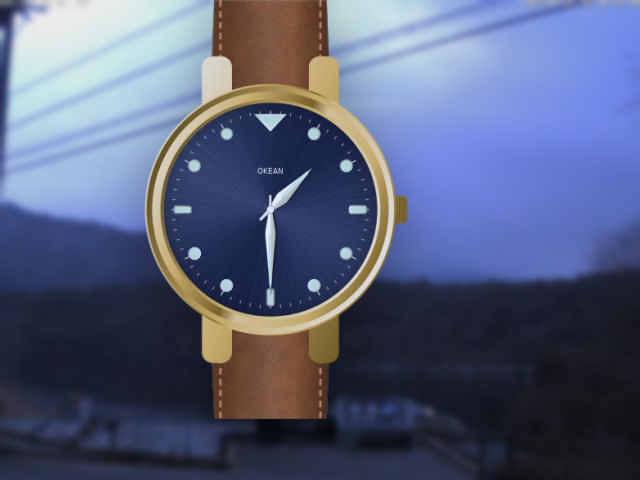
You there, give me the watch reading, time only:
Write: 1:30
